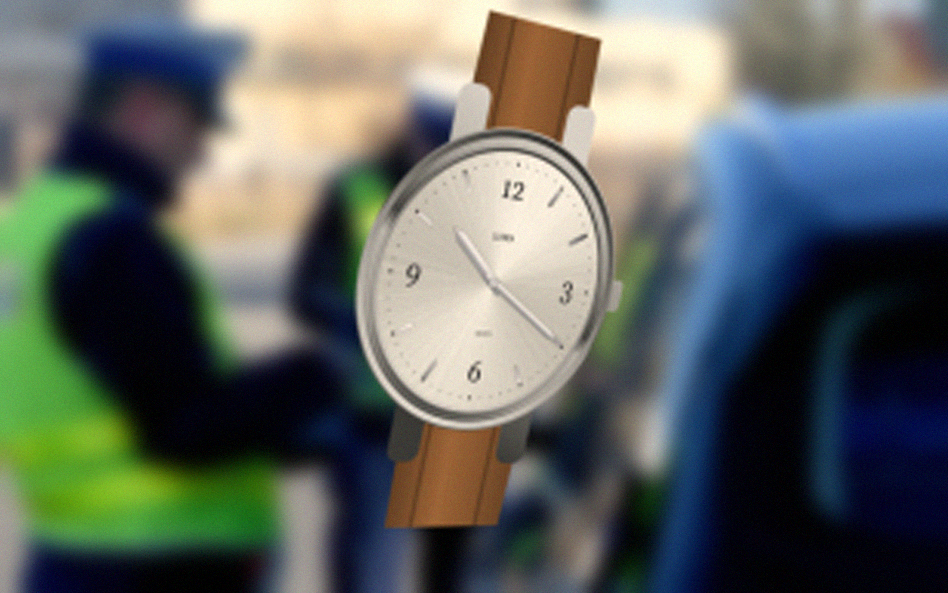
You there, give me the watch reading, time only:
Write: 10:20
